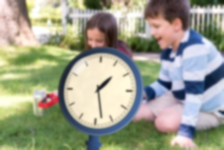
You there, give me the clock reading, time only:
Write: 1:28
